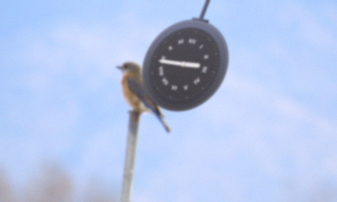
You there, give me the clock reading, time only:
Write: 2:44
